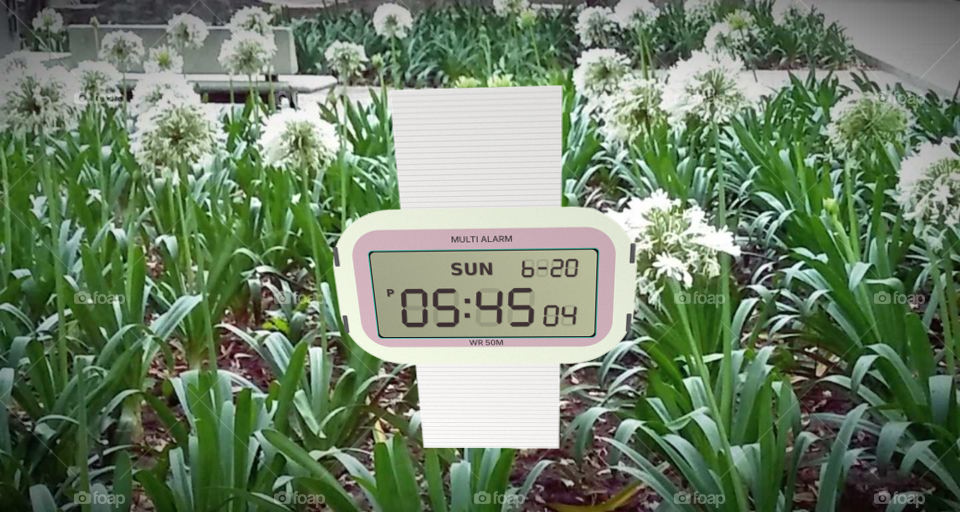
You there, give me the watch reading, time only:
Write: 5:45:04
